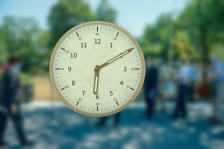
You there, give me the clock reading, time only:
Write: 6:10
